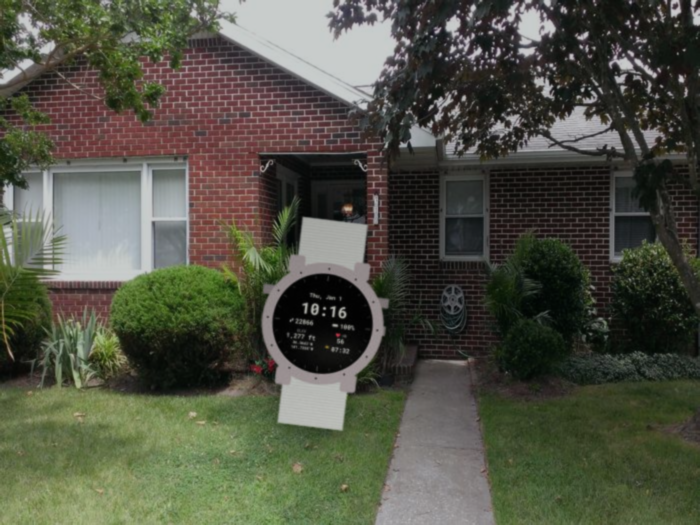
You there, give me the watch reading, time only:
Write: 10:16
